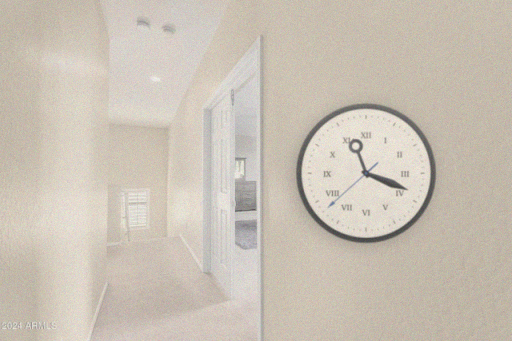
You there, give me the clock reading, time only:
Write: 11:18:38
